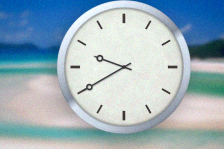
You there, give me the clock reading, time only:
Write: 9:40
